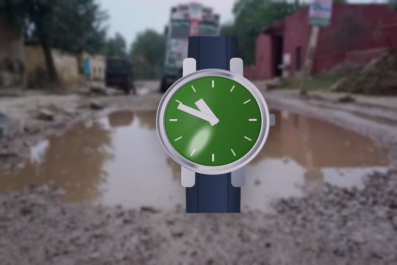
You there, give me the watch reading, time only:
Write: 10:49
